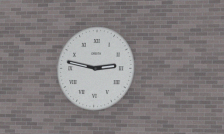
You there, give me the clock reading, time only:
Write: 2:47
